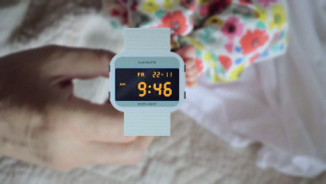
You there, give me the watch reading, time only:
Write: 9:46
